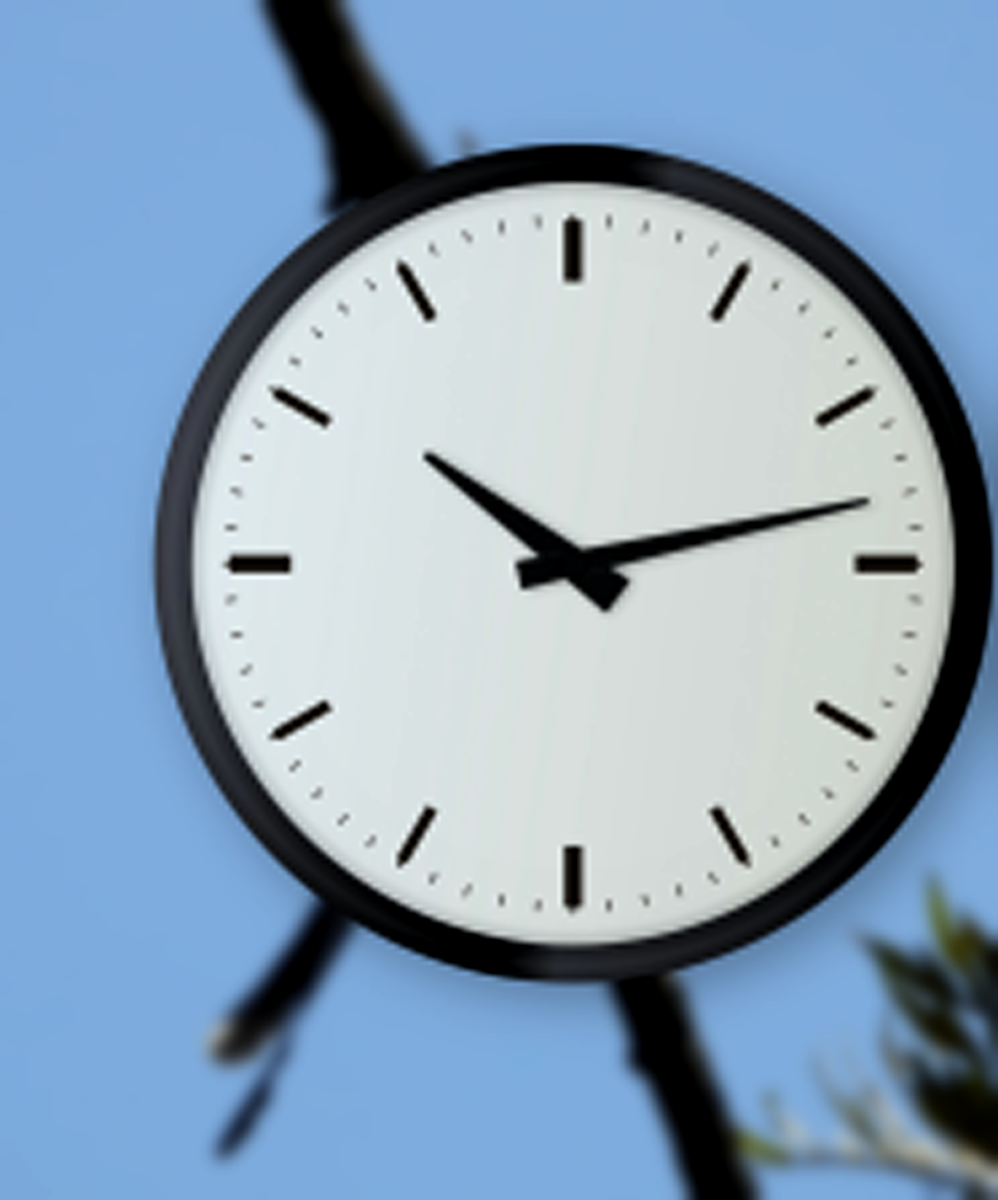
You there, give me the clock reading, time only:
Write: 10:13
